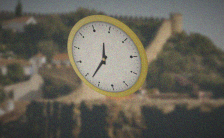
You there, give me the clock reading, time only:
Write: 12:38
